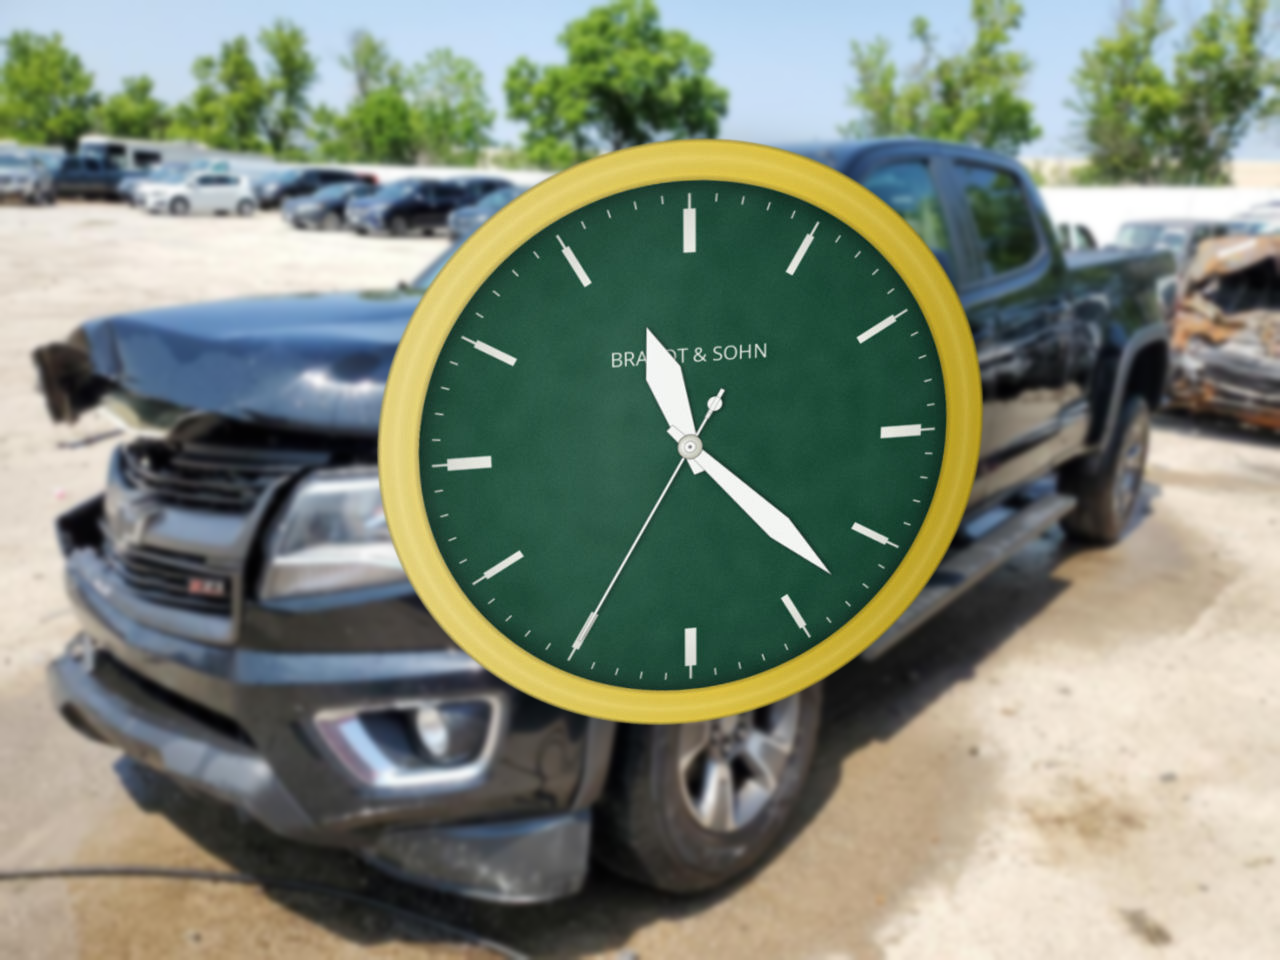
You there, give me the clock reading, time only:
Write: 11:22:35
